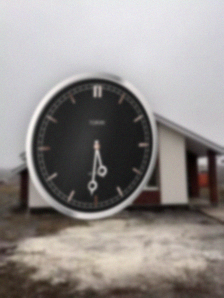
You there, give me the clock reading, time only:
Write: 5:31
